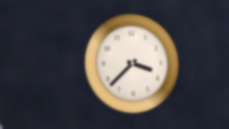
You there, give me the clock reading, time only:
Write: 3:38
